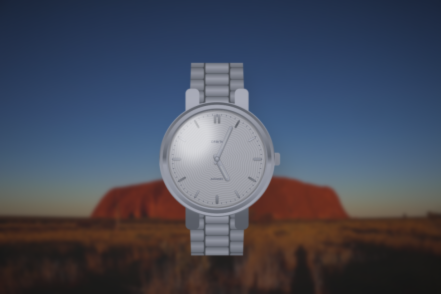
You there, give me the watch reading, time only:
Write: 5:04
